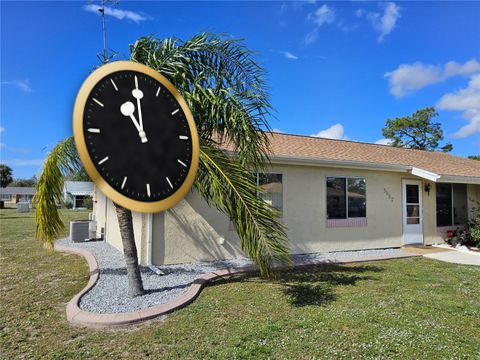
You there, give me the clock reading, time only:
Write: 11:00
